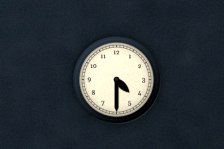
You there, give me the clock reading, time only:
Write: 4:30
